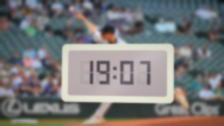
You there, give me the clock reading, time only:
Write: 19:07
